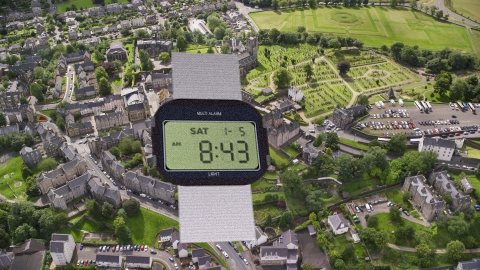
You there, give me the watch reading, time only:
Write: 8:43
